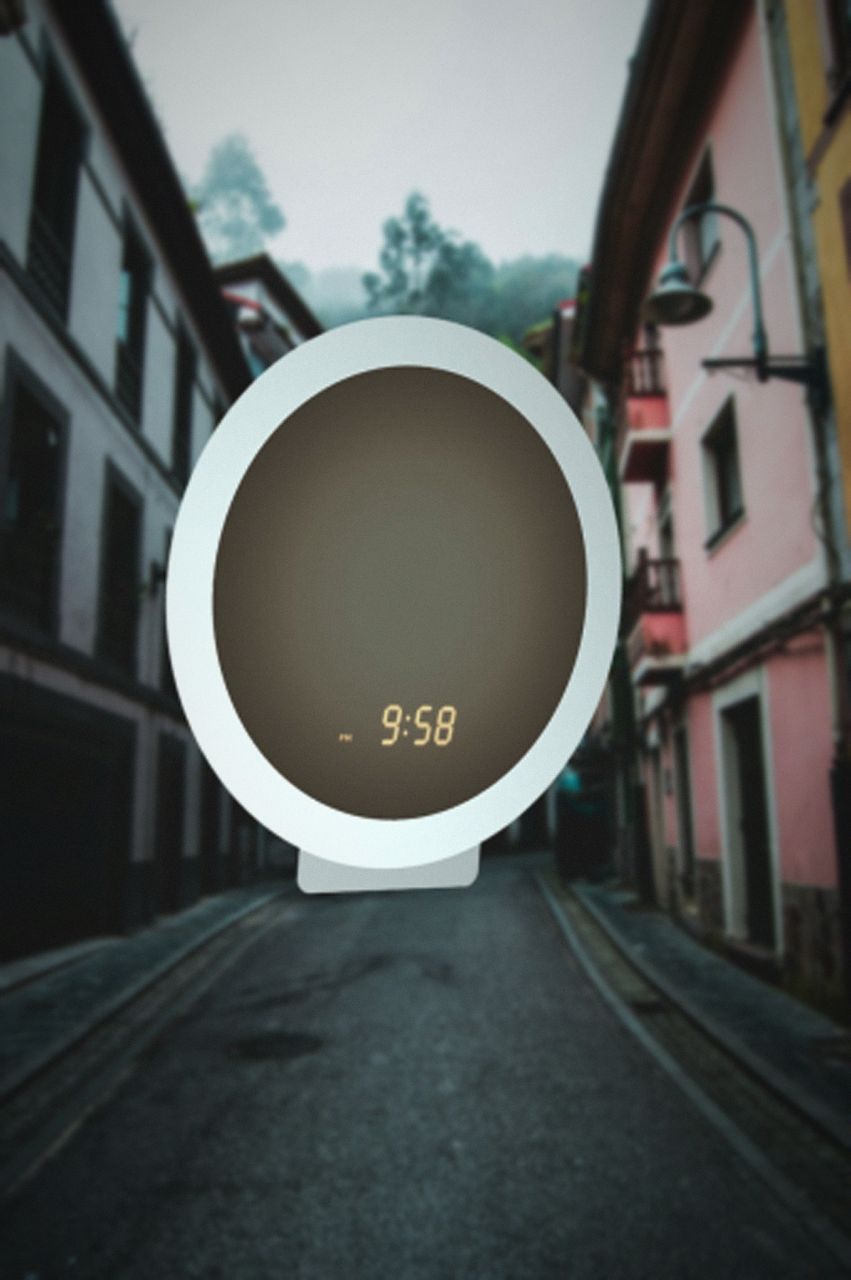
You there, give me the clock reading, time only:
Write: 9:58
